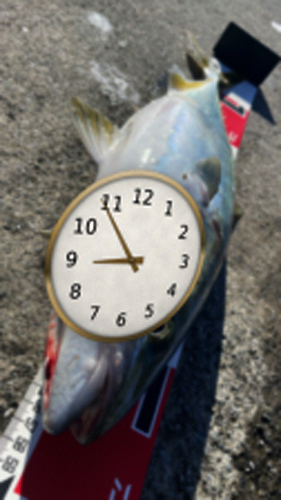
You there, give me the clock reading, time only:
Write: 8:54
